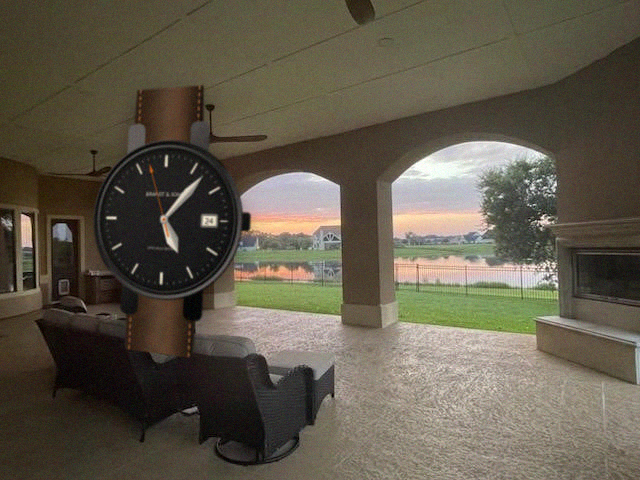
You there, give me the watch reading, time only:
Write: 5:06:57
